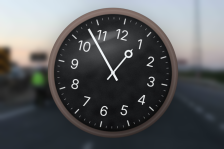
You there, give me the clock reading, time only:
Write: 12:53
